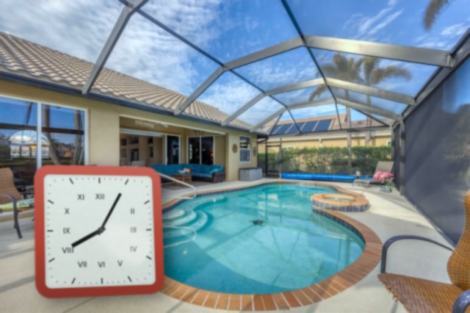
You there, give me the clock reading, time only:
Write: 8:05
